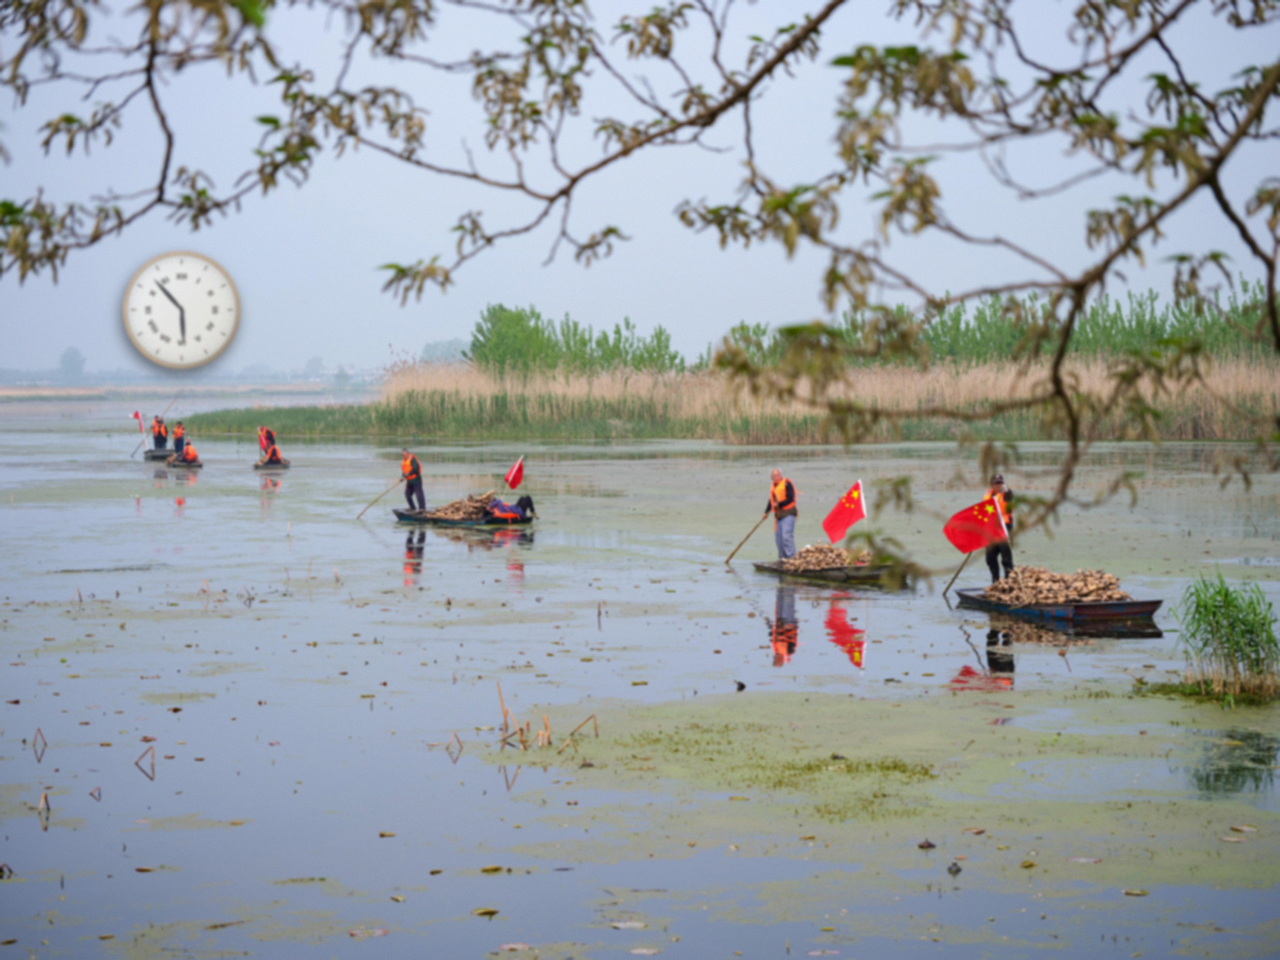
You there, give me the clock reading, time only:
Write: 5:53
